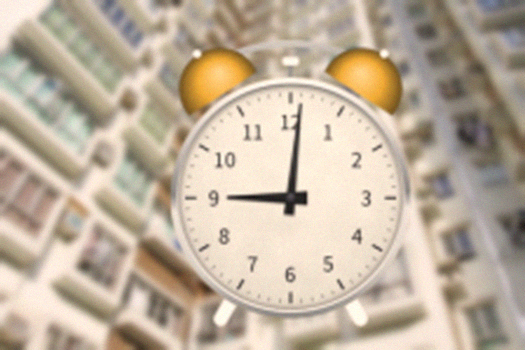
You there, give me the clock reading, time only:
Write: 9:01
